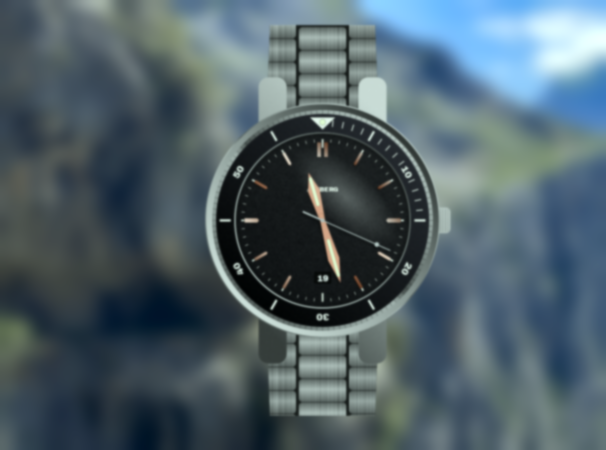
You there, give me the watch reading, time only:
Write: 11:27:19
